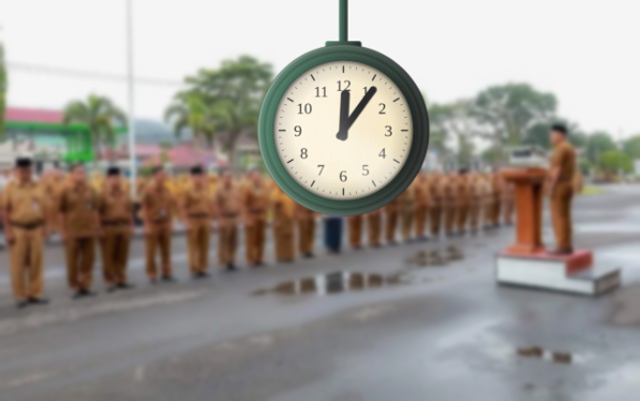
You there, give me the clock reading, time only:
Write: 12:06
